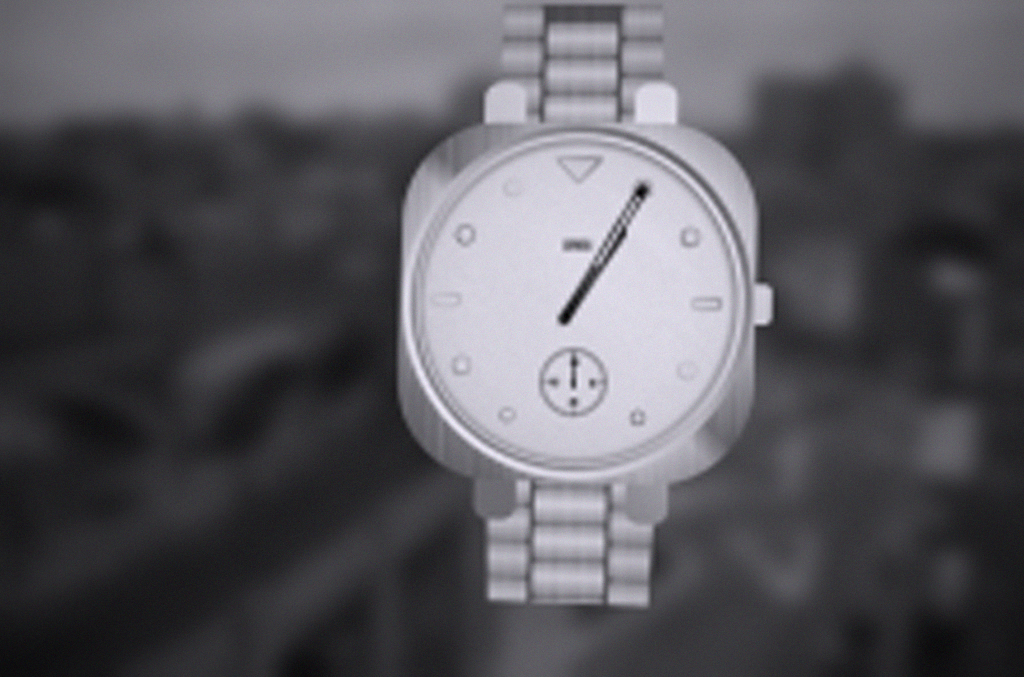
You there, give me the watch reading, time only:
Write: 1:05
